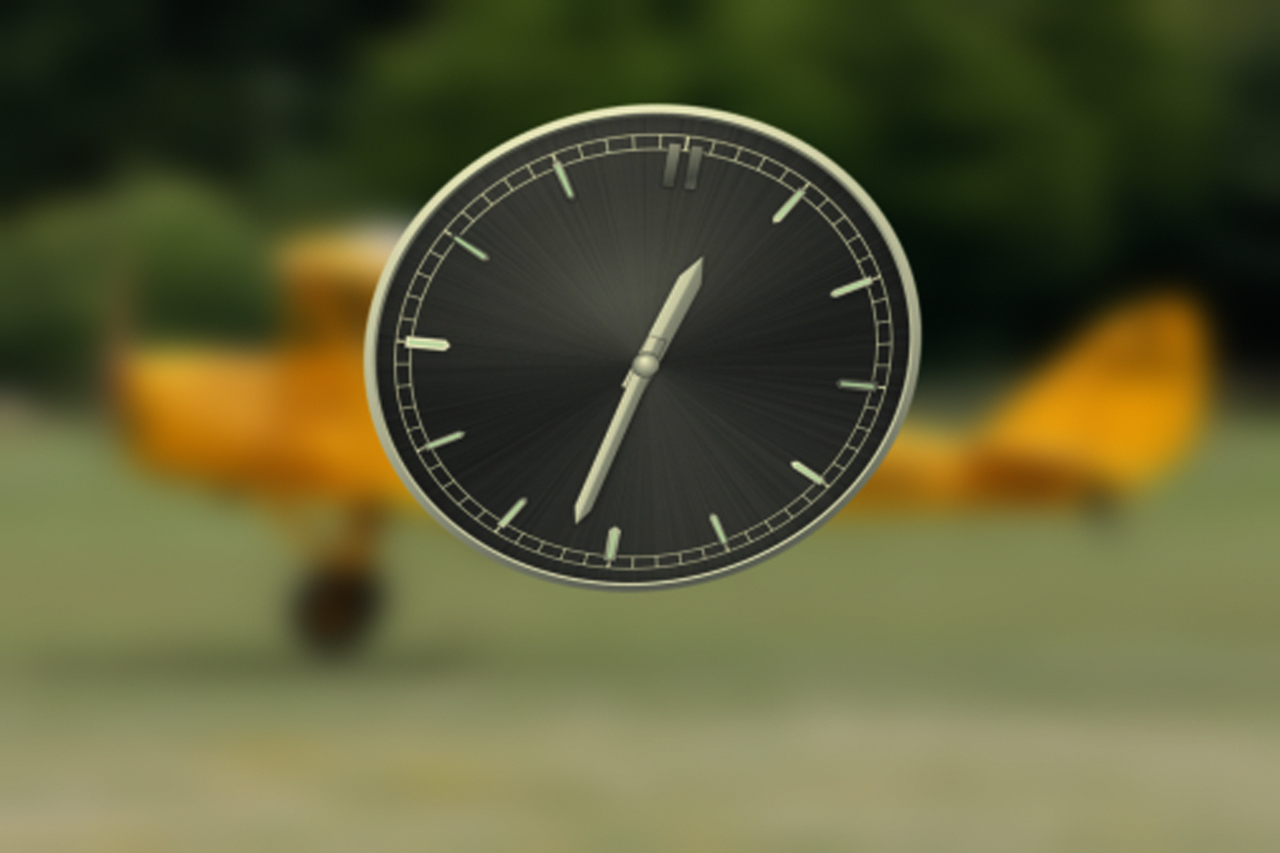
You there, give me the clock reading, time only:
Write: 12:32
